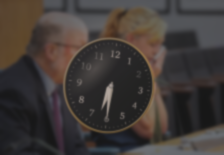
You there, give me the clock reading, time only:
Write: 6:30
